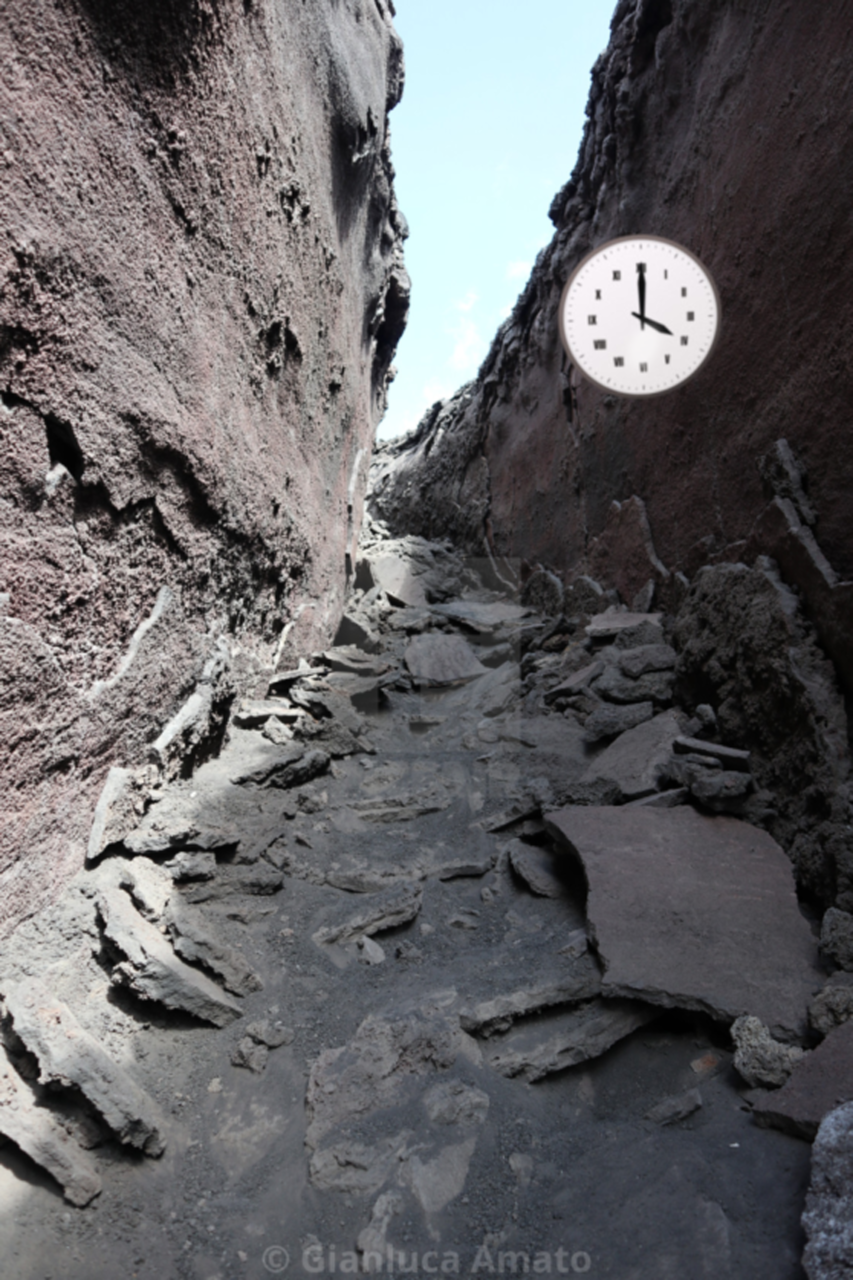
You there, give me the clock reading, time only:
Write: 4:00
